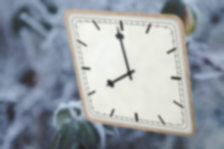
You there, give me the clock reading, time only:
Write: 7:59
